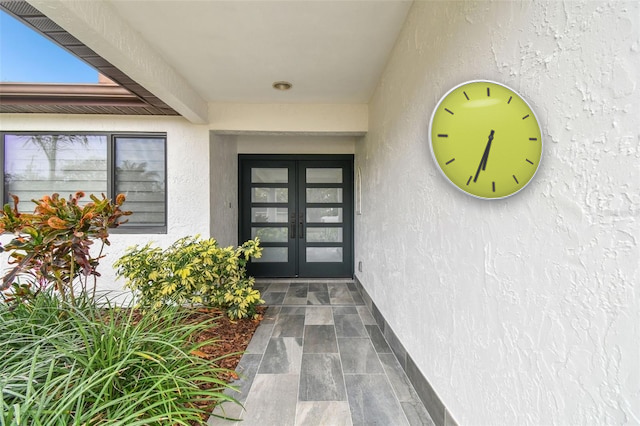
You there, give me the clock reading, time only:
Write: 6:34
